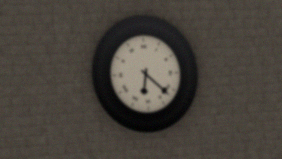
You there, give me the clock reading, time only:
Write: 6:22
